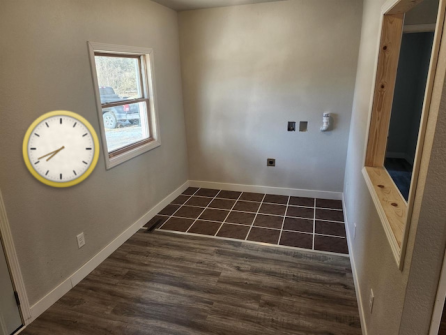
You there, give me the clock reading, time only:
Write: 7:41
